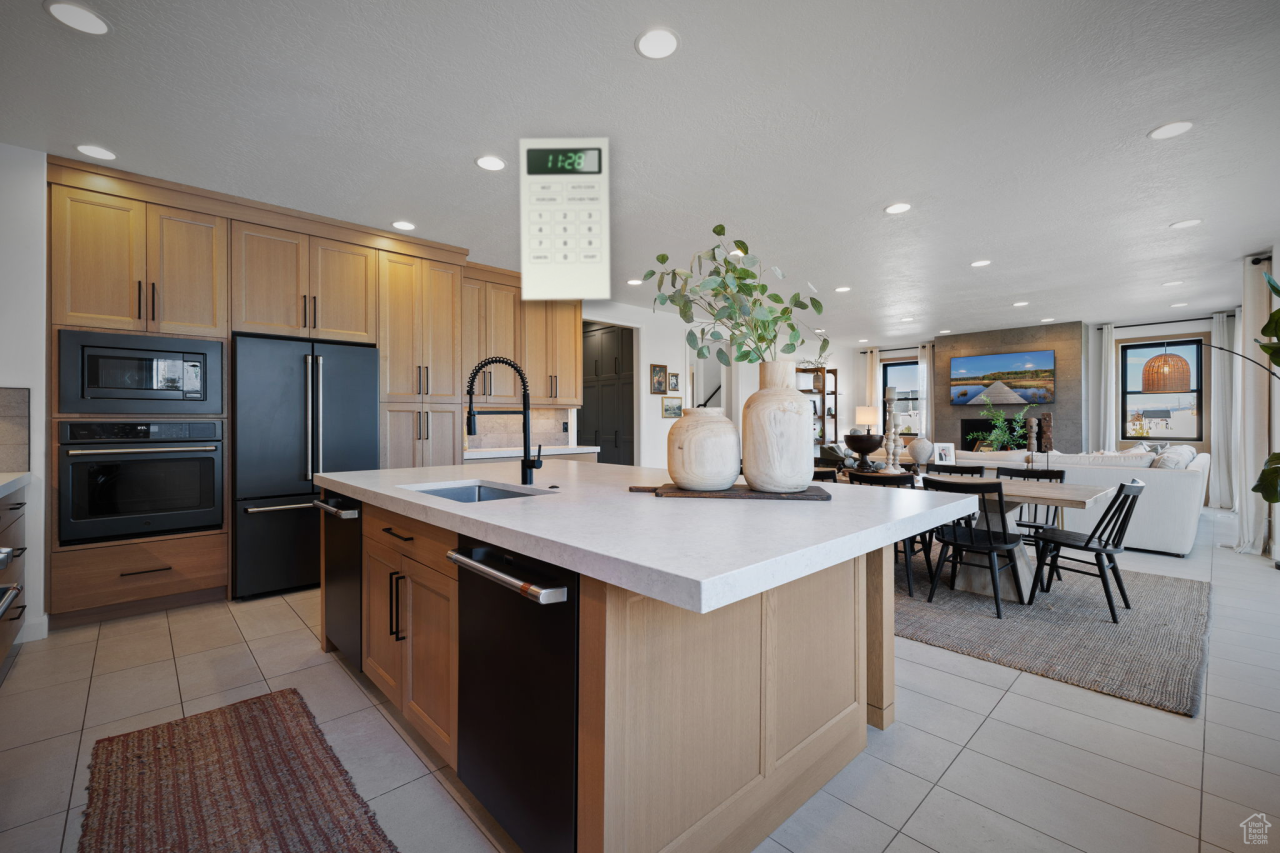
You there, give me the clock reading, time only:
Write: 11:28
